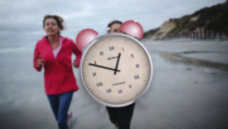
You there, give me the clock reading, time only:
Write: 12:49
